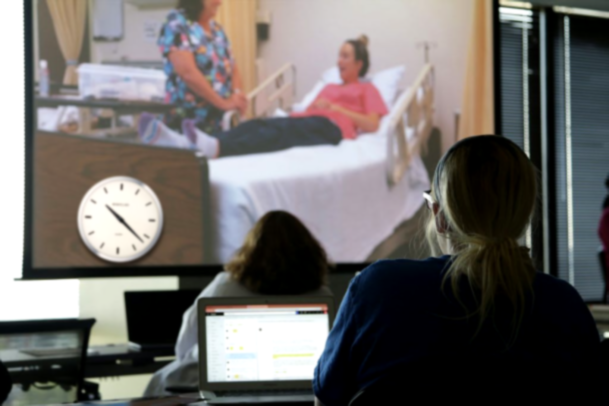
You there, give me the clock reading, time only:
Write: 10:22
